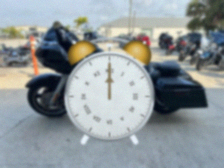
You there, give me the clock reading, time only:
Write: 12:00
